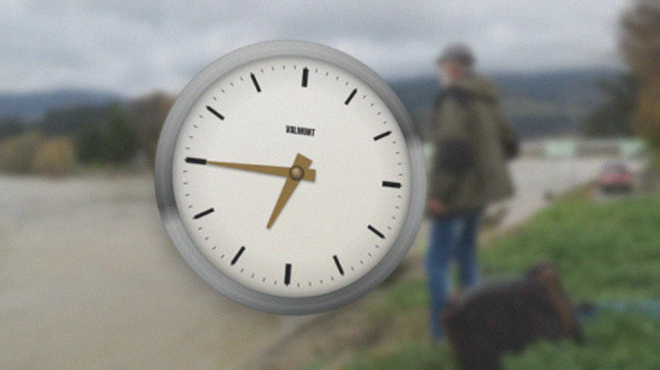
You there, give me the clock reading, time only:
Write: 6:45
